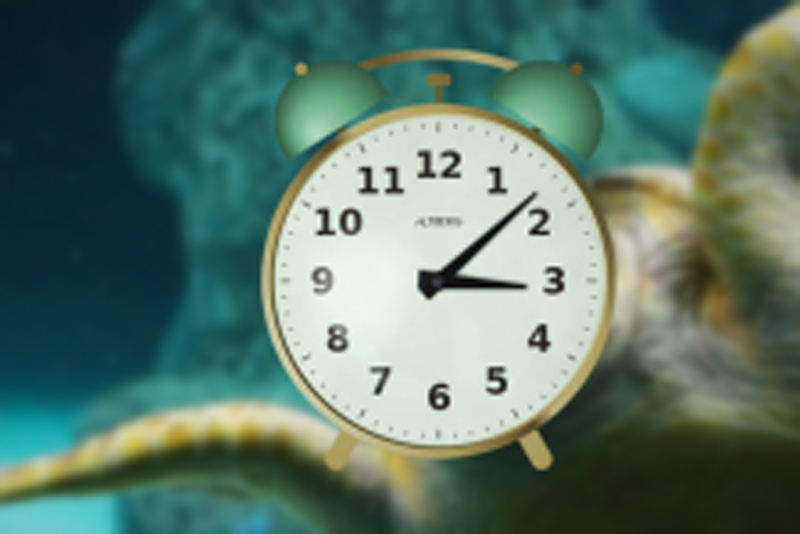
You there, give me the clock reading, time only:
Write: 3:08
